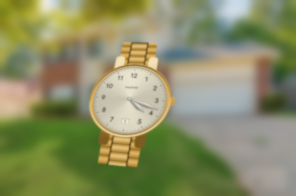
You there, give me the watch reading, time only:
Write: 4:18
